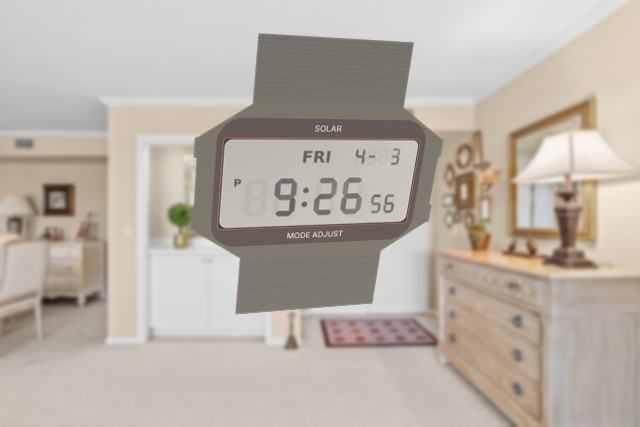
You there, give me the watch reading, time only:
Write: 9:26:56
